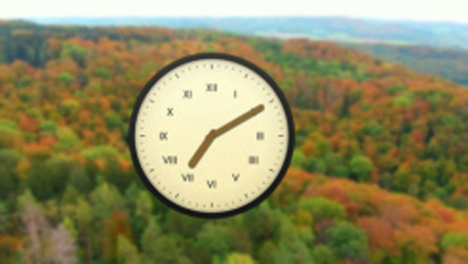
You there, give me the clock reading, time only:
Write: 7:10
